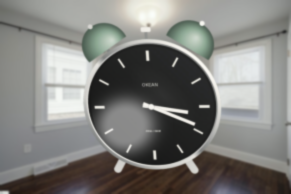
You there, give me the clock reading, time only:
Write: 3:19
